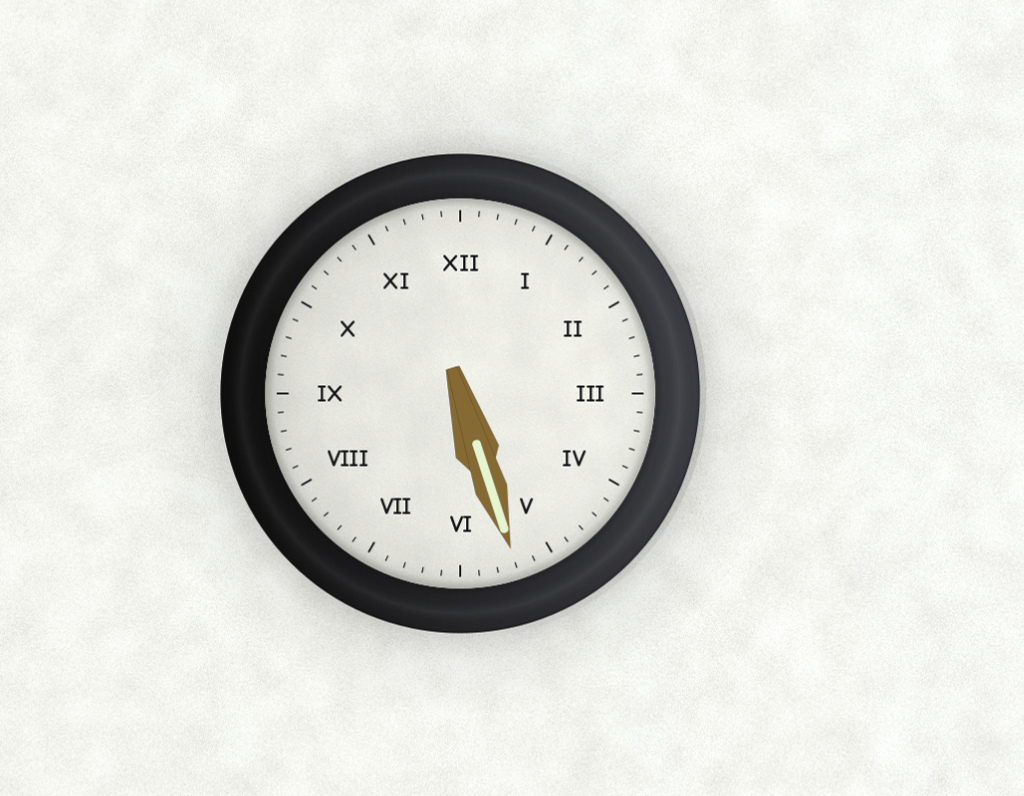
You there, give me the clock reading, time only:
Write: 5:27
